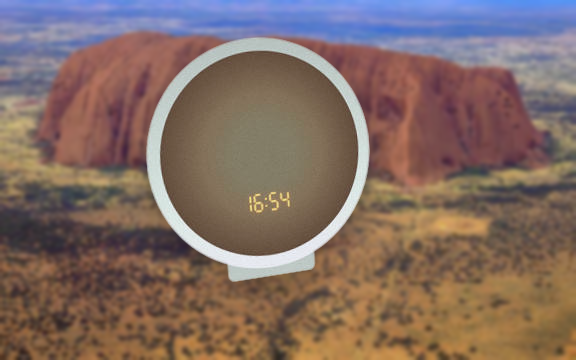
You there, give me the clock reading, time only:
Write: 16:54
